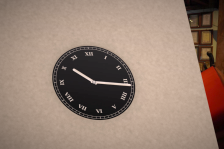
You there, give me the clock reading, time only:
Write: 10:16
